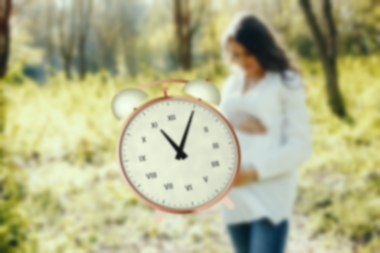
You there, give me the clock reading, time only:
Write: 11:05
